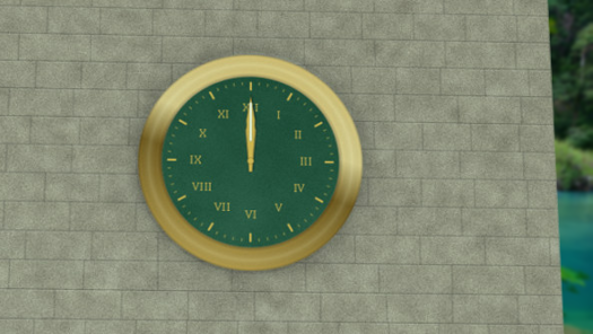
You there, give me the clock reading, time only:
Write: 12:00
